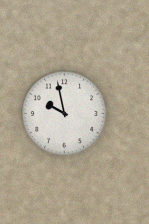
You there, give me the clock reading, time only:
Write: 9:58
